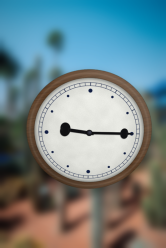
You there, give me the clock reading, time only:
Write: 9:15
